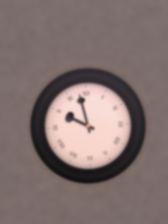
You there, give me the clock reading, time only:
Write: 9:58
